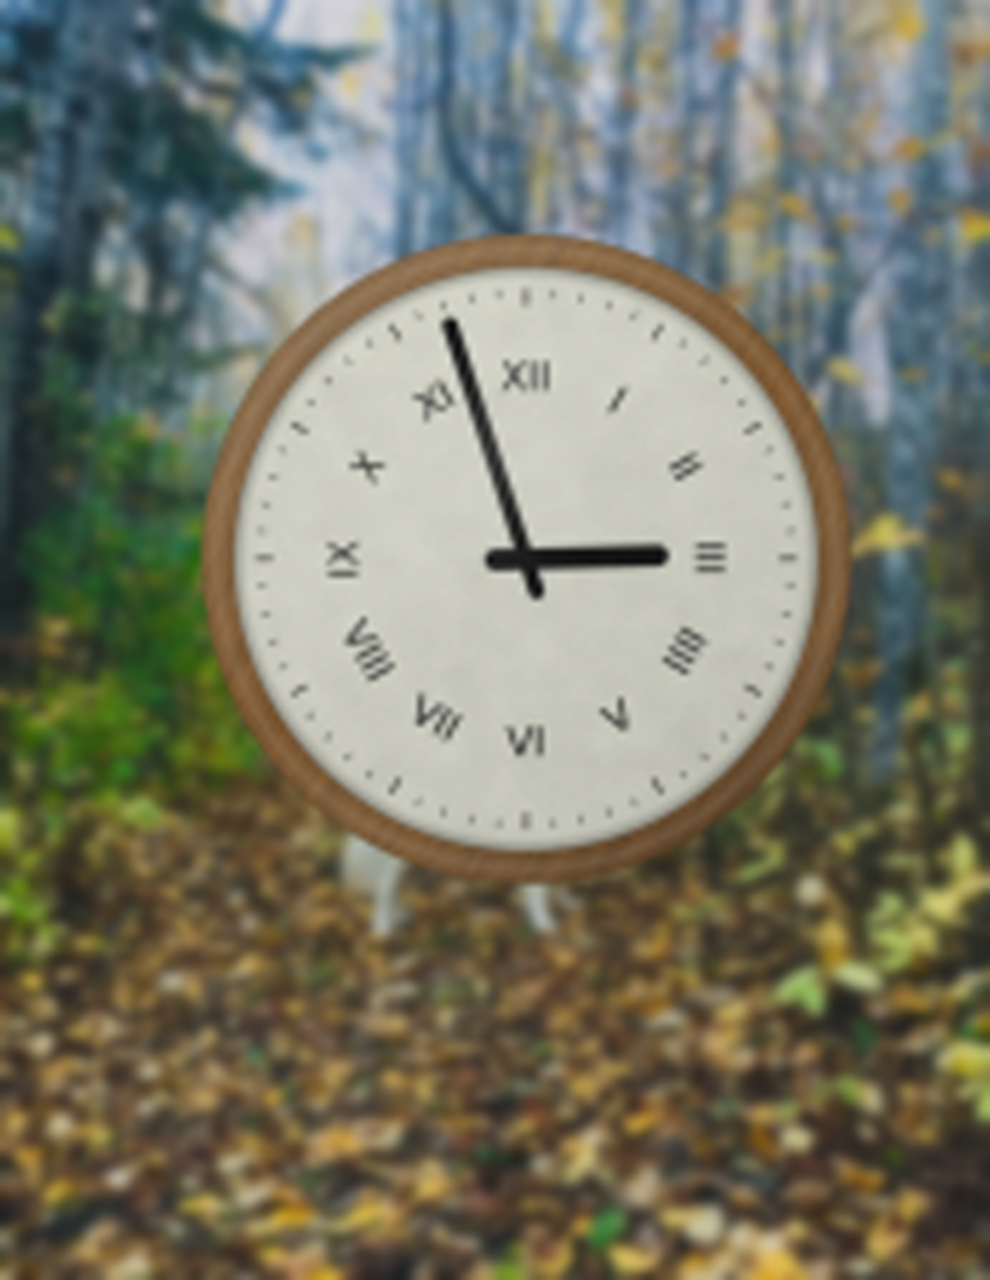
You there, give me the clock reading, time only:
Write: 2:57
